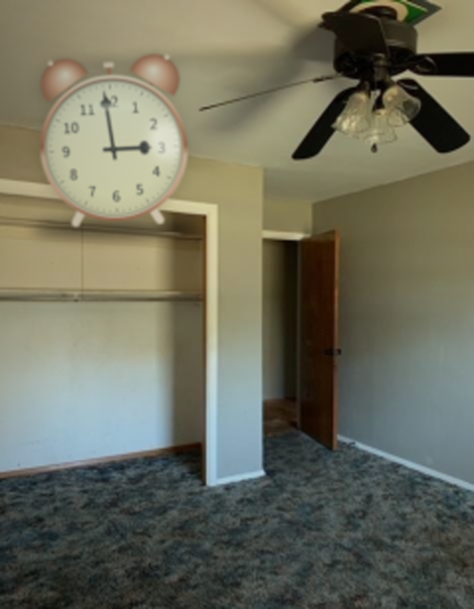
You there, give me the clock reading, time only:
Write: 2:59
